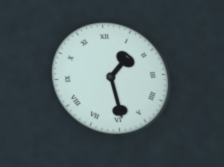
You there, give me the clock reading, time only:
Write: 1:29
